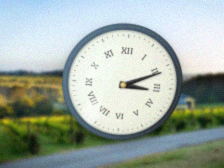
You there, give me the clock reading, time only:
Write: 3:11
